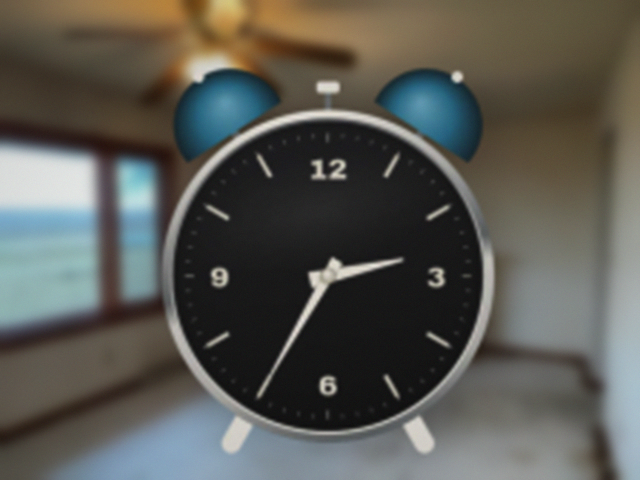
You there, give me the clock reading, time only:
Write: 2:35
